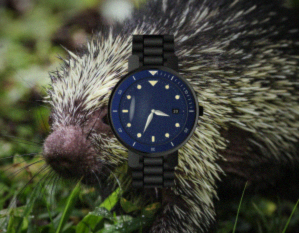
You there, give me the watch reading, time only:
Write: 3:34
